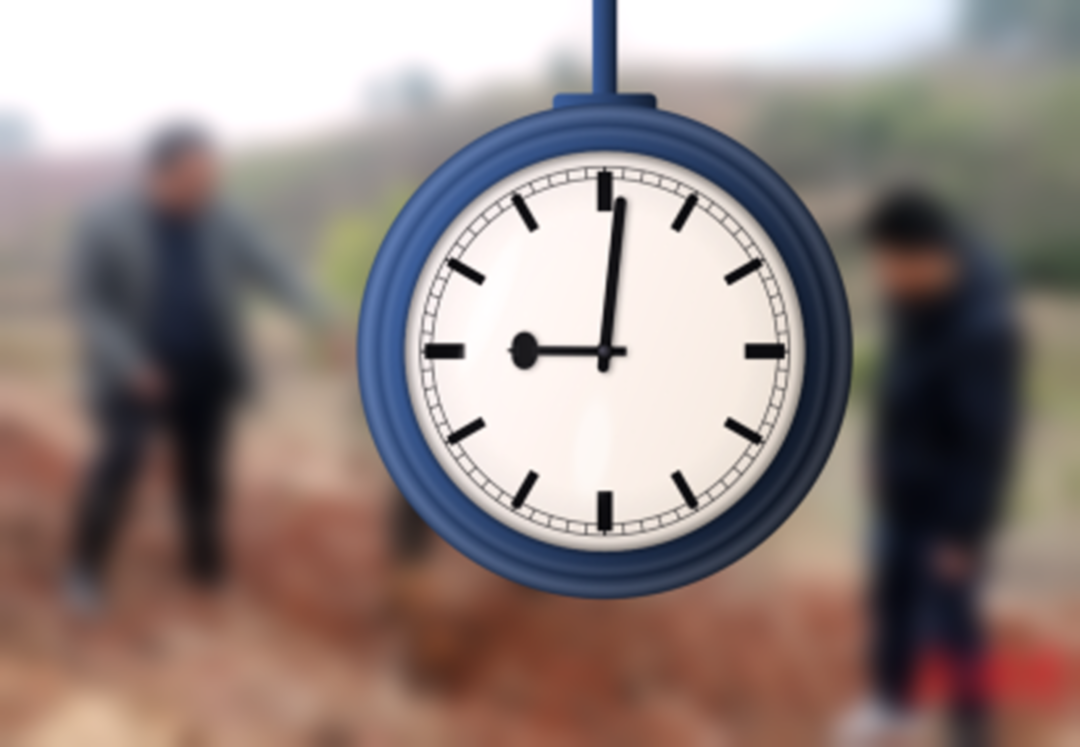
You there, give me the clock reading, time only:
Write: 9:01
